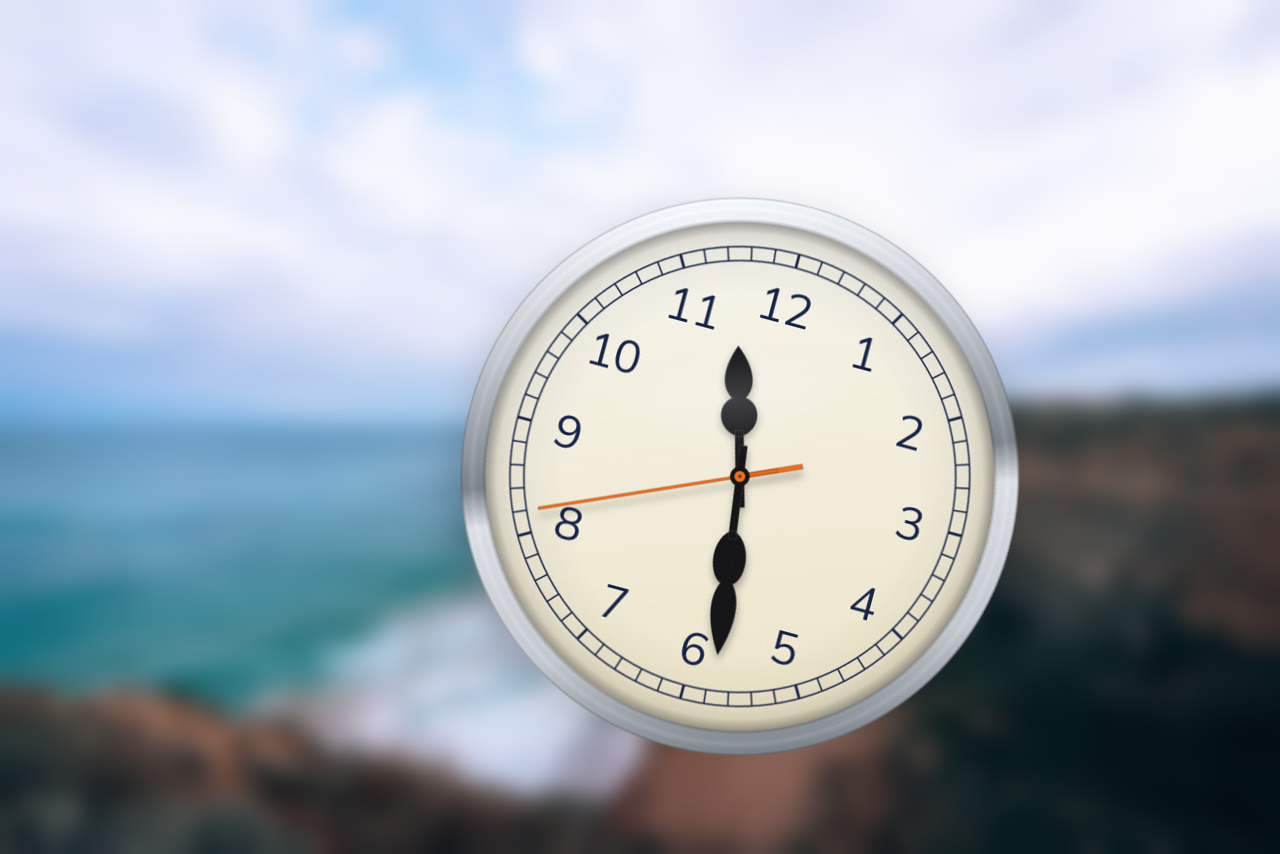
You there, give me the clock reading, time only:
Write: 11:28:41
